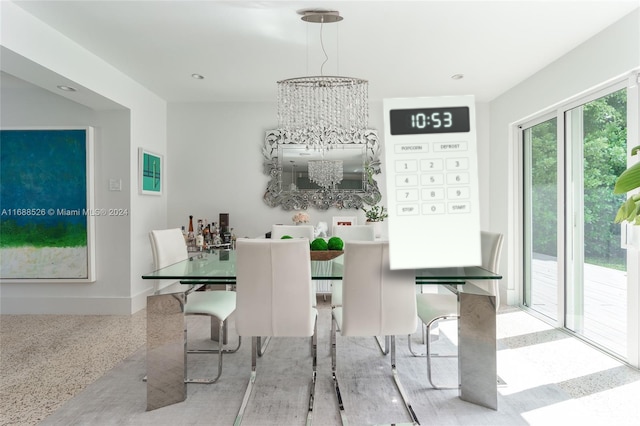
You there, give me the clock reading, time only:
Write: 10:53
